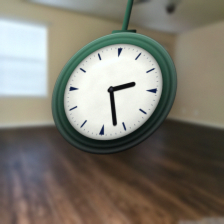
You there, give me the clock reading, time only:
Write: 2:27
